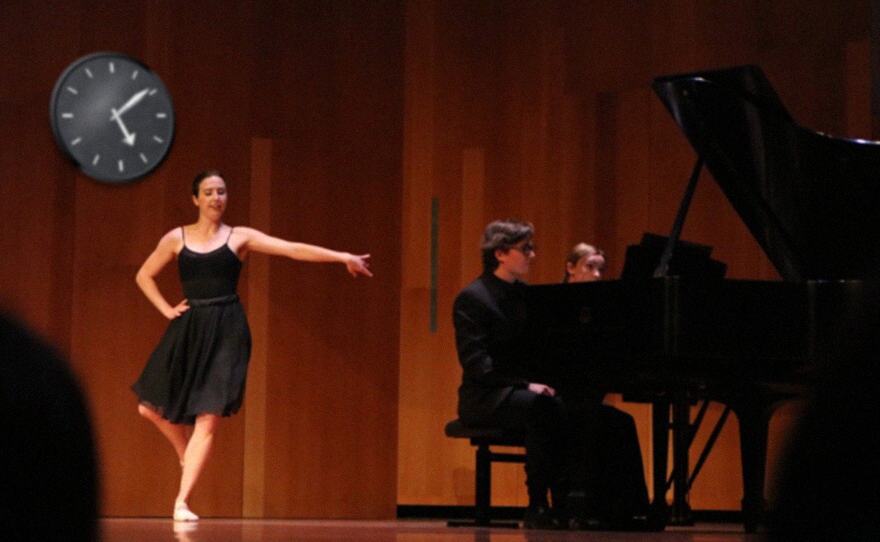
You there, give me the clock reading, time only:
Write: 5:09
